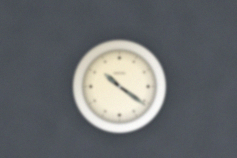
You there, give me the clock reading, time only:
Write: 10:21
